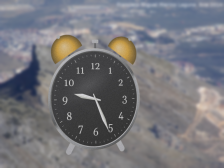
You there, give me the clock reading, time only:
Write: 9:26
